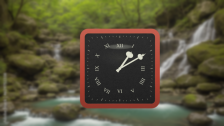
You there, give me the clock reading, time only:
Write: 1:10
